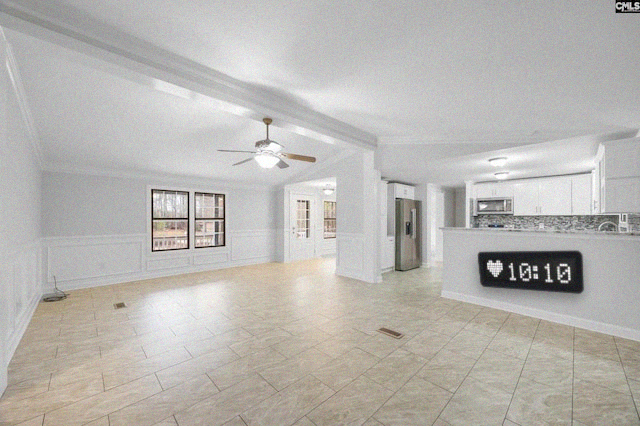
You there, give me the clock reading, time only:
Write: 10:10
